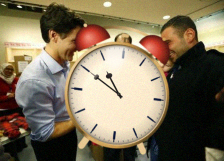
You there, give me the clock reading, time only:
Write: 10:50
